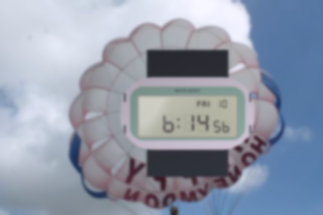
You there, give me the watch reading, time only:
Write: 6:14:56
